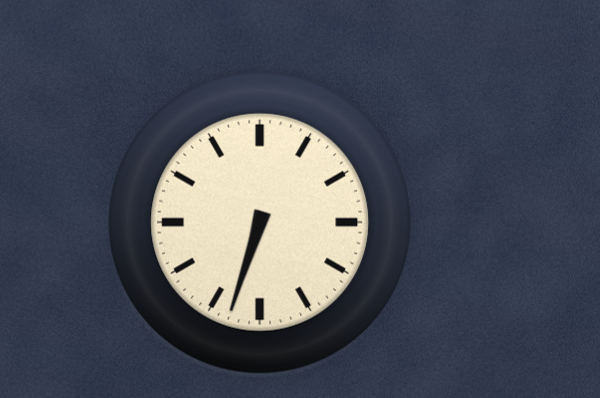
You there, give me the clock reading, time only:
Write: 6:33
